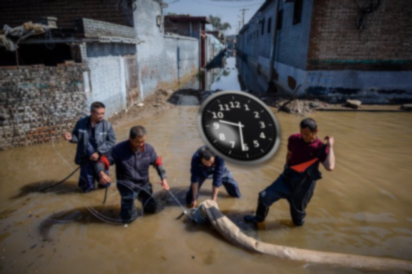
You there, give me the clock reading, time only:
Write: 9:31
